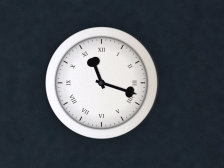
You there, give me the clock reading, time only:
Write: 11:18
